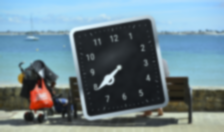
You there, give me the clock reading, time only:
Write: 7:39
